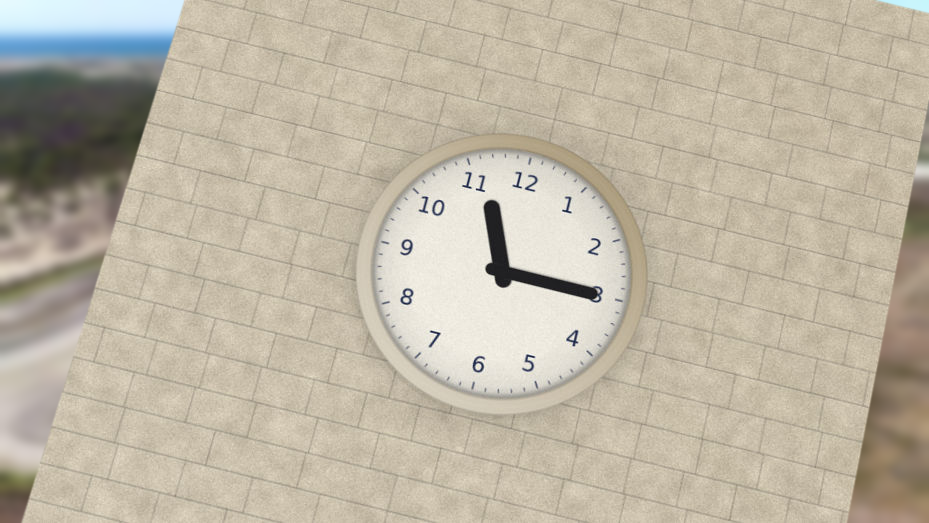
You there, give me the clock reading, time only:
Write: 11:15
